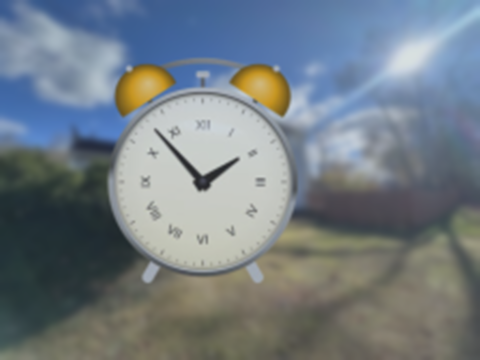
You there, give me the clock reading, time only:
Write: 1:53
